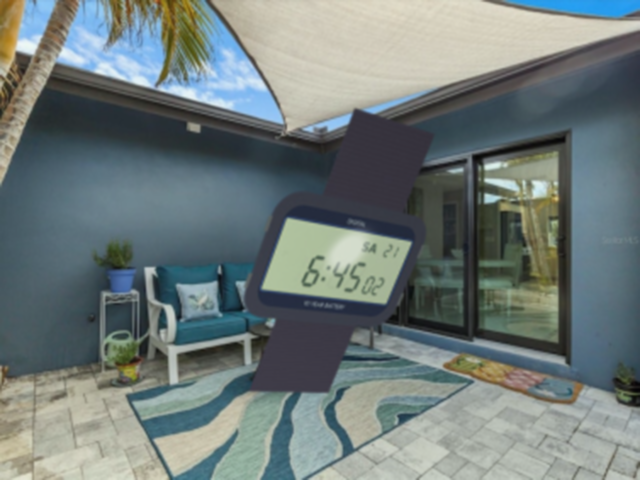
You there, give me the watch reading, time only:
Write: 6:45:02
